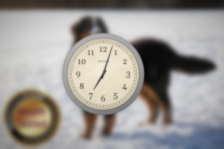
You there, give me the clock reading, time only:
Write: 7:03
